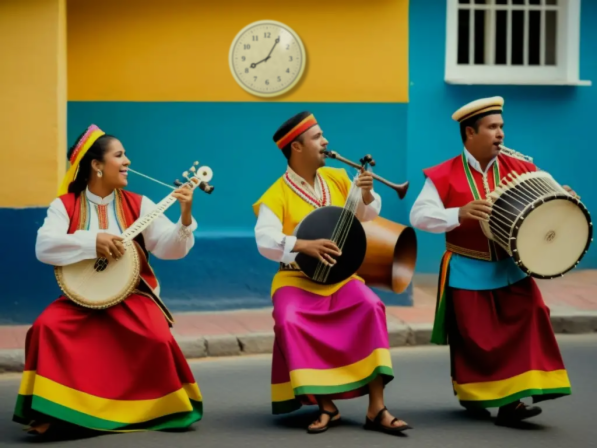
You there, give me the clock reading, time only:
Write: 8:05
